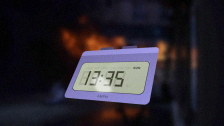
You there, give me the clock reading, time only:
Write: 13:35
